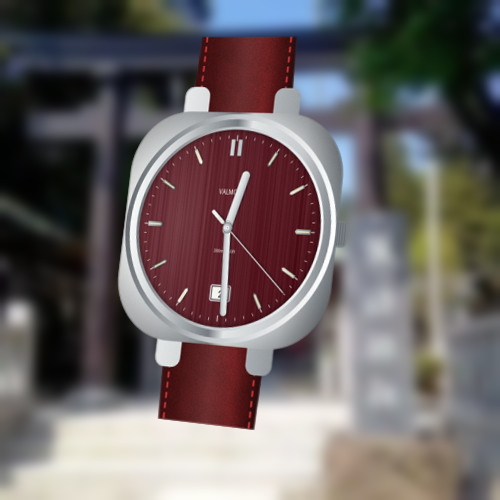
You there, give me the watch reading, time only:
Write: 12:29:22
